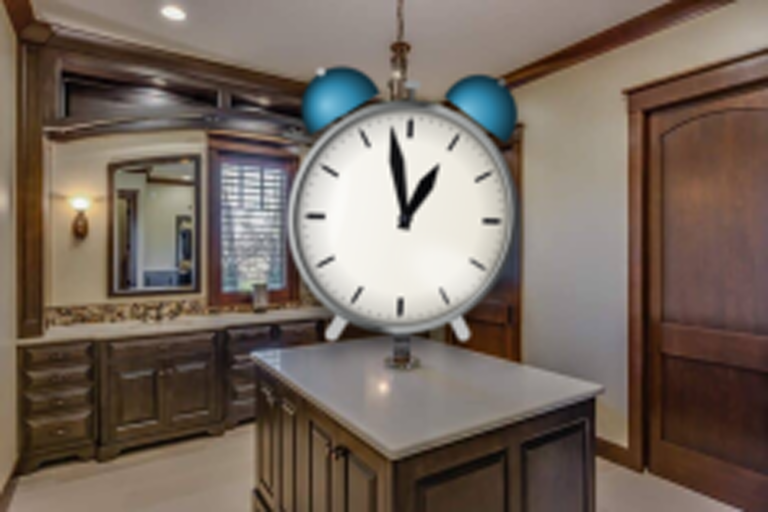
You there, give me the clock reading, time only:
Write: 12:58
